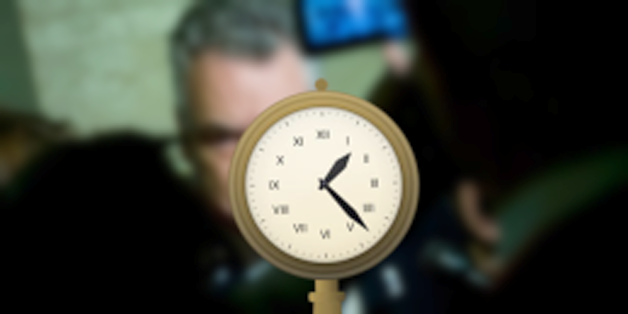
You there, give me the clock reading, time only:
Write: 1:23
